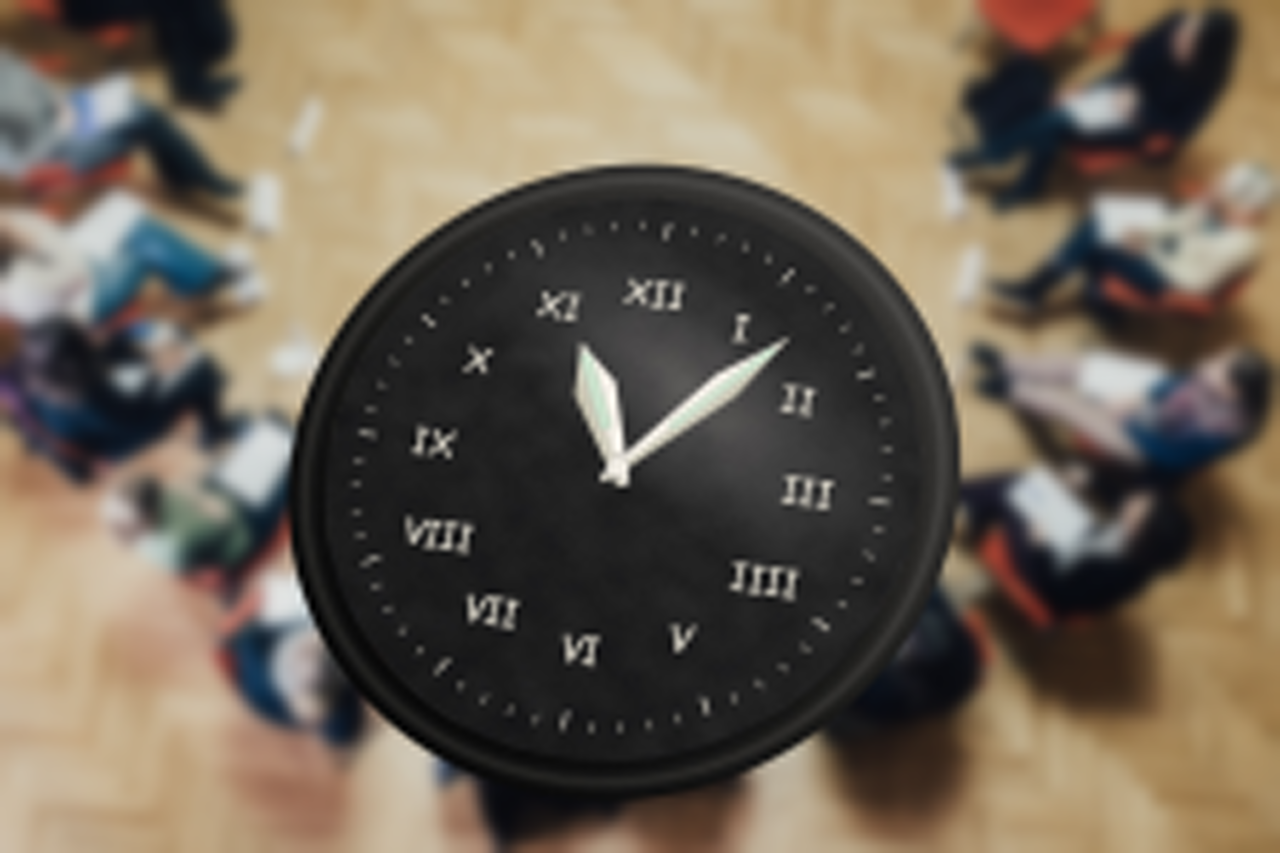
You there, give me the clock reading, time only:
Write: 11:07
